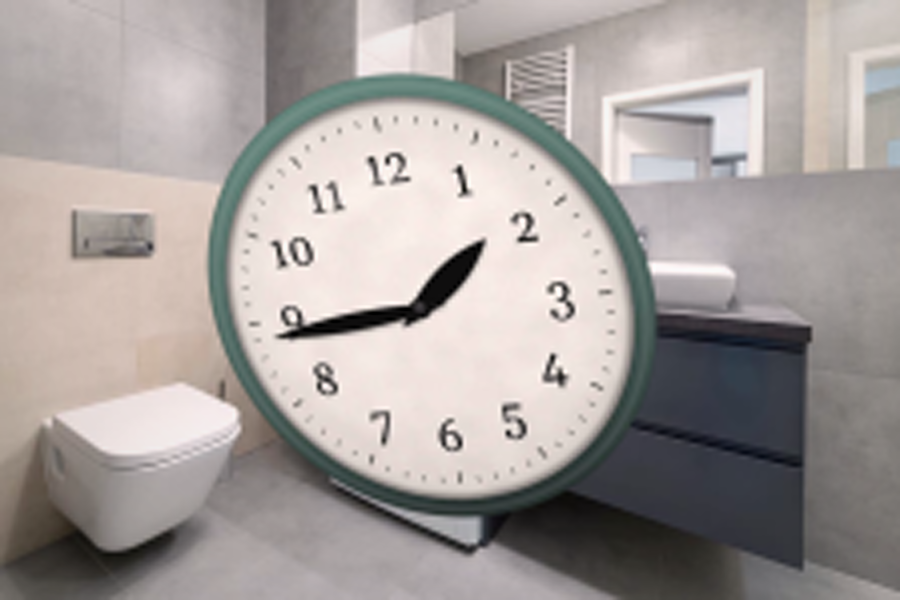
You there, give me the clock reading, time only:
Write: 1:44
